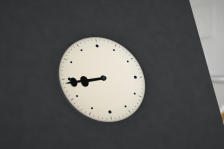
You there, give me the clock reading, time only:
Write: 8:44
